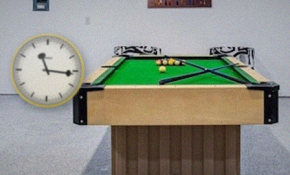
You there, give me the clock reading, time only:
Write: 11:16
